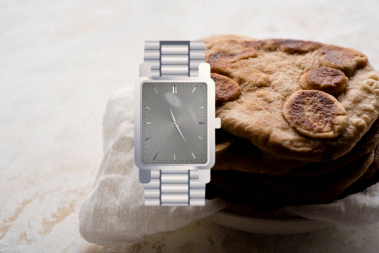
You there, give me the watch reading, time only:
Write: 11:25
